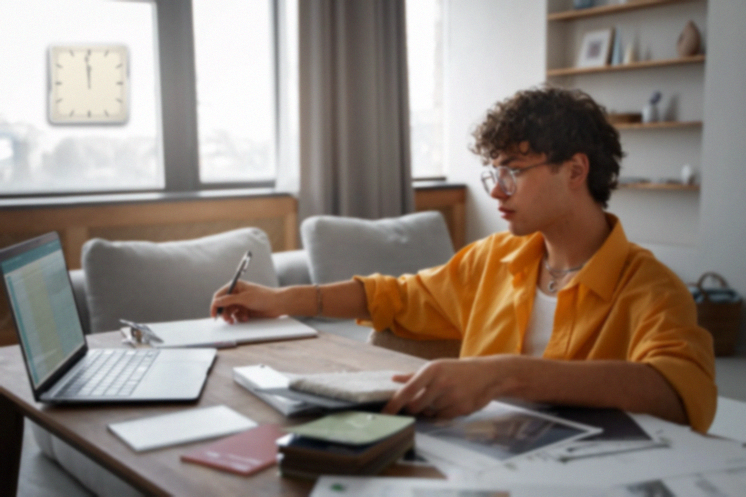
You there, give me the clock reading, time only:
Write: 11:59
